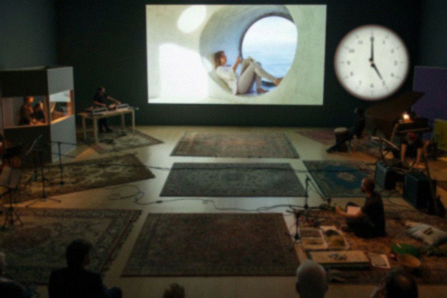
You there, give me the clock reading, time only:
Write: 5:00
